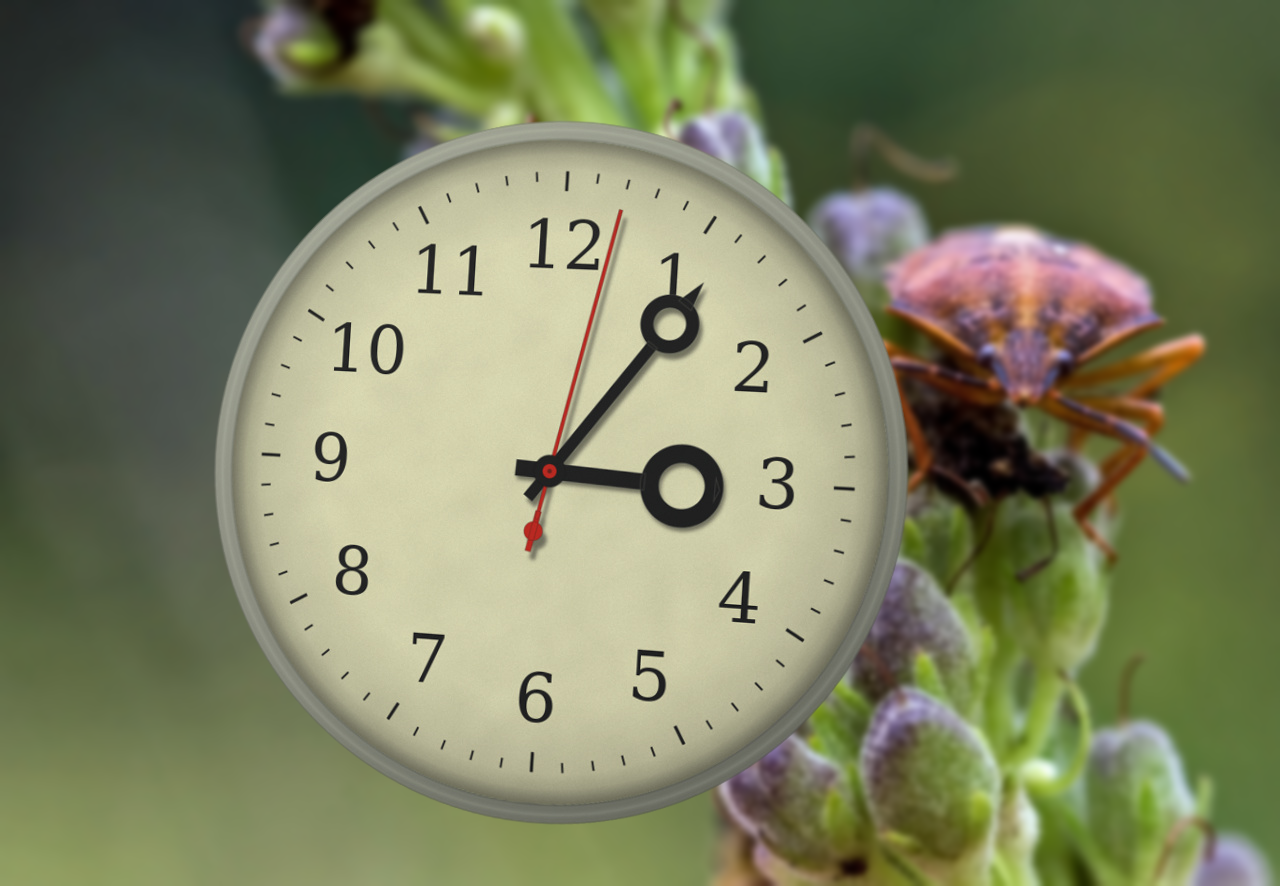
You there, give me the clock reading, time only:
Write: 3:06:02
